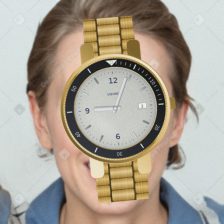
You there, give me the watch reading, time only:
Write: 9:04
